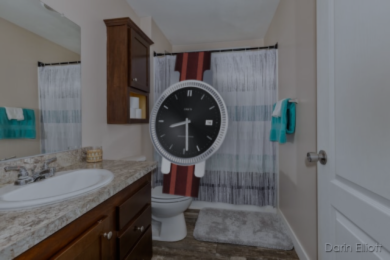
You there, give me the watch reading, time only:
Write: 8:29
